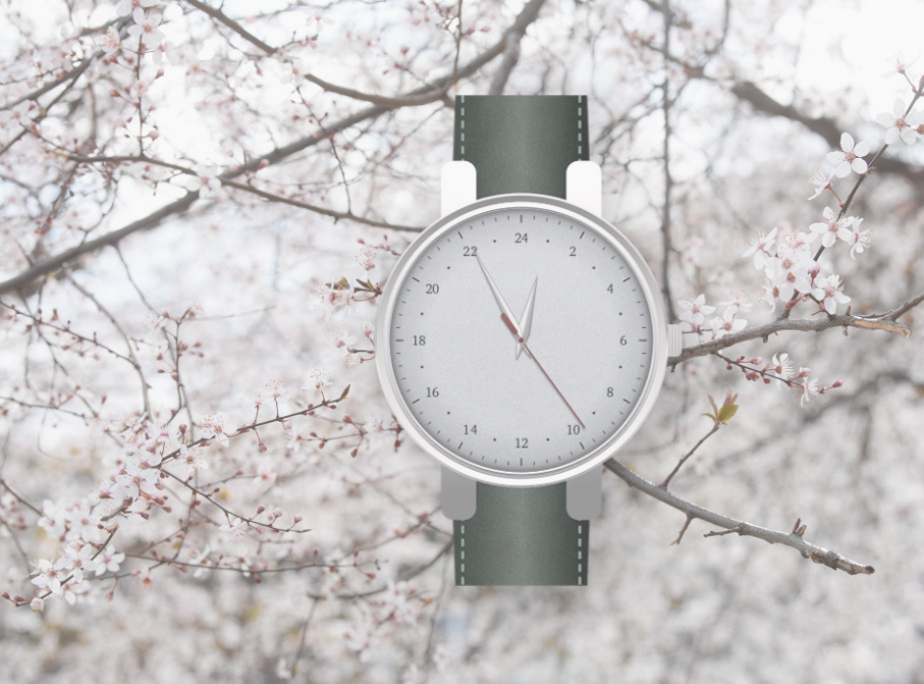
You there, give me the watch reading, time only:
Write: 0:55:24
